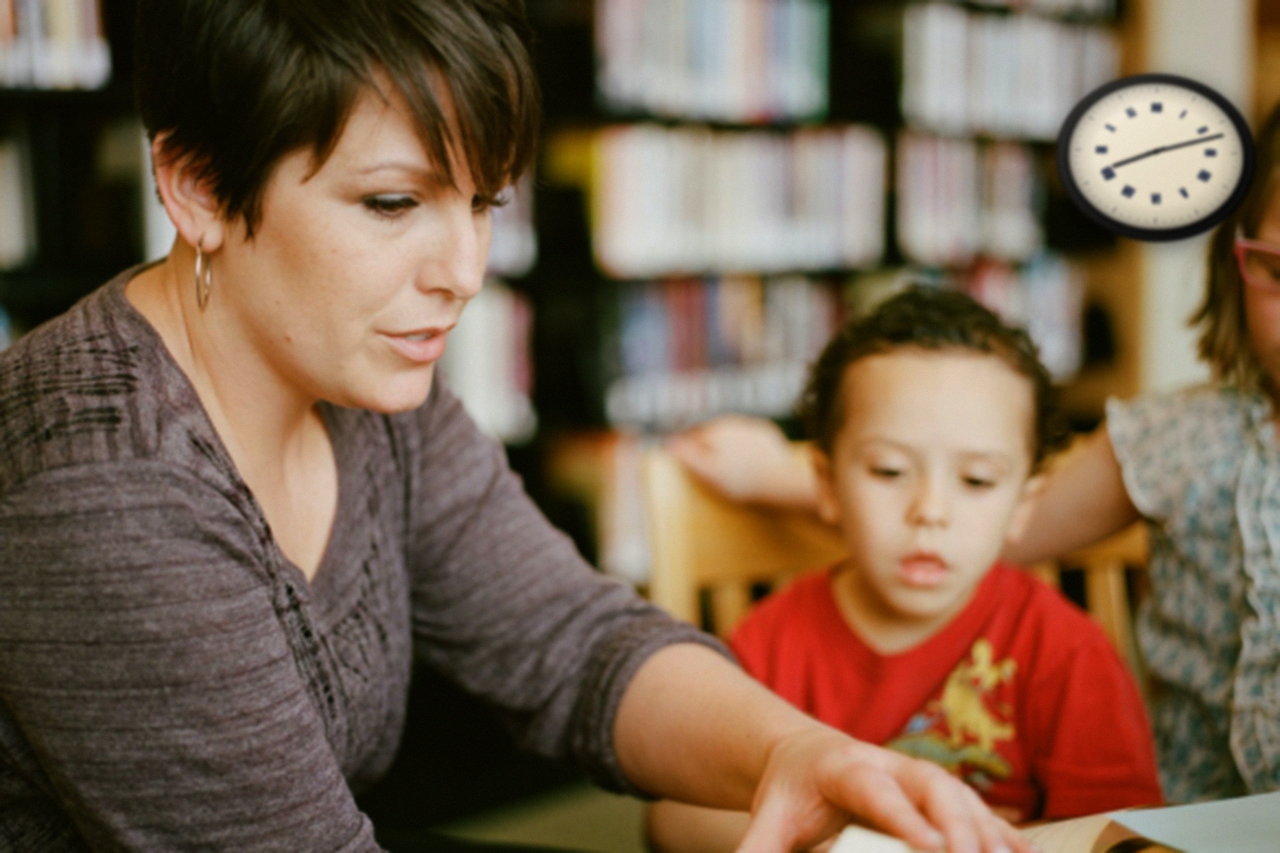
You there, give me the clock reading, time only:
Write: 8:12
